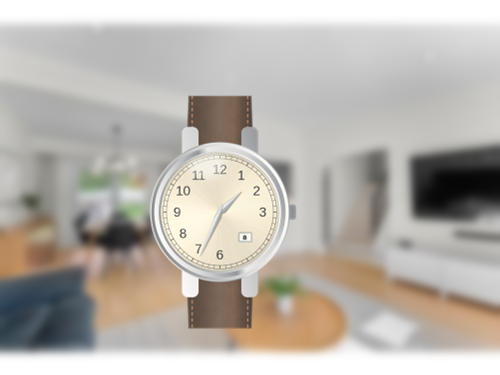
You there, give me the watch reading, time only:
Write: 1:34
